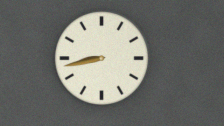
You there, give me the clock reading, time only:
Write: 8:43
